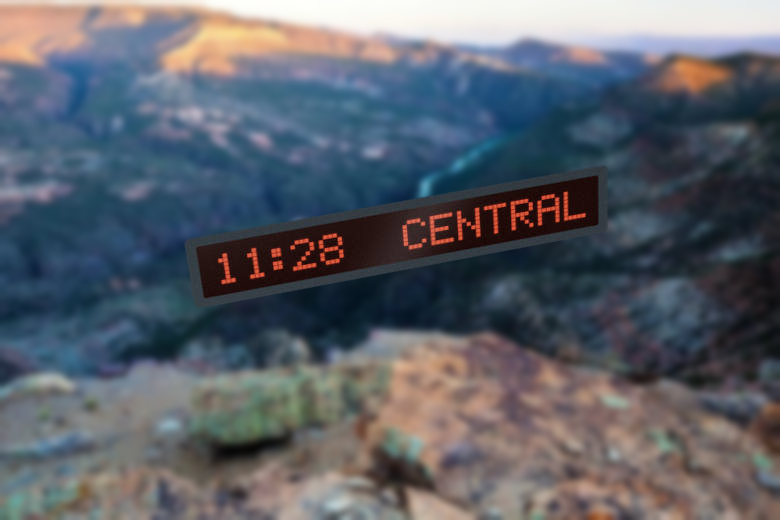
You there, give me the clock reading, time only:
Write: 11:28
